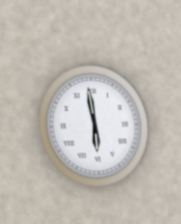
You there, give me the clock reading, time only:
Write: 5:59
